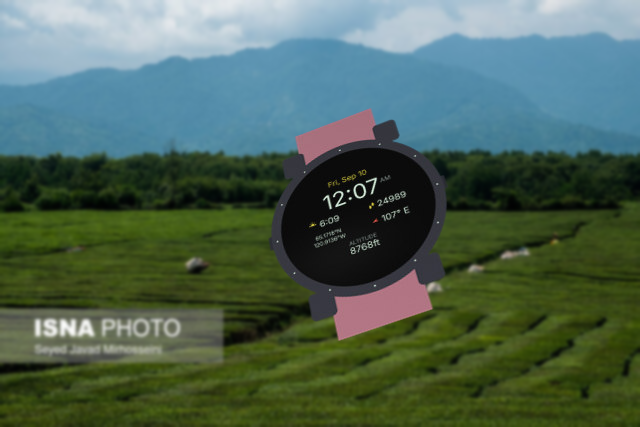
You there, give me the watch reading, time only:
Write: 12:07
